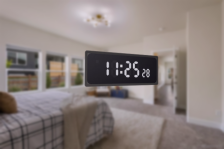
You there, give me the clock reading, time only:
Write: 11:25:28
